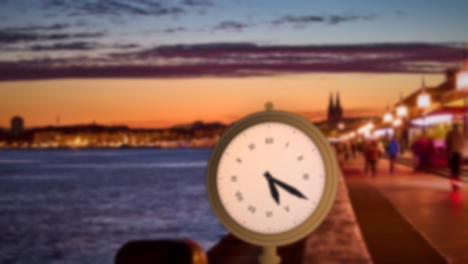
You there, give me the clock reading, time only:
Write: 5:20
